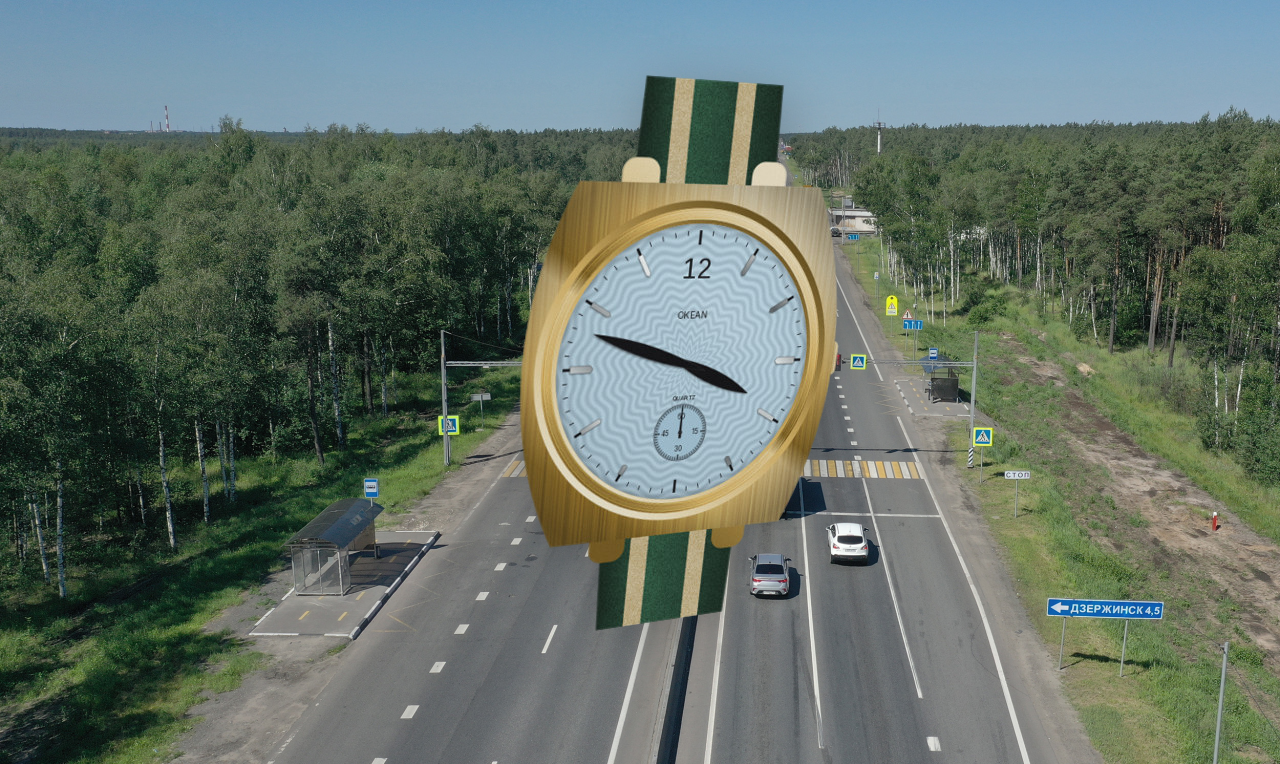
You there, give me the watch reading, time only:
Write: 3:48
